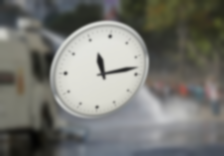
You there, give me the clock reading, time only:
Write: 11:13
